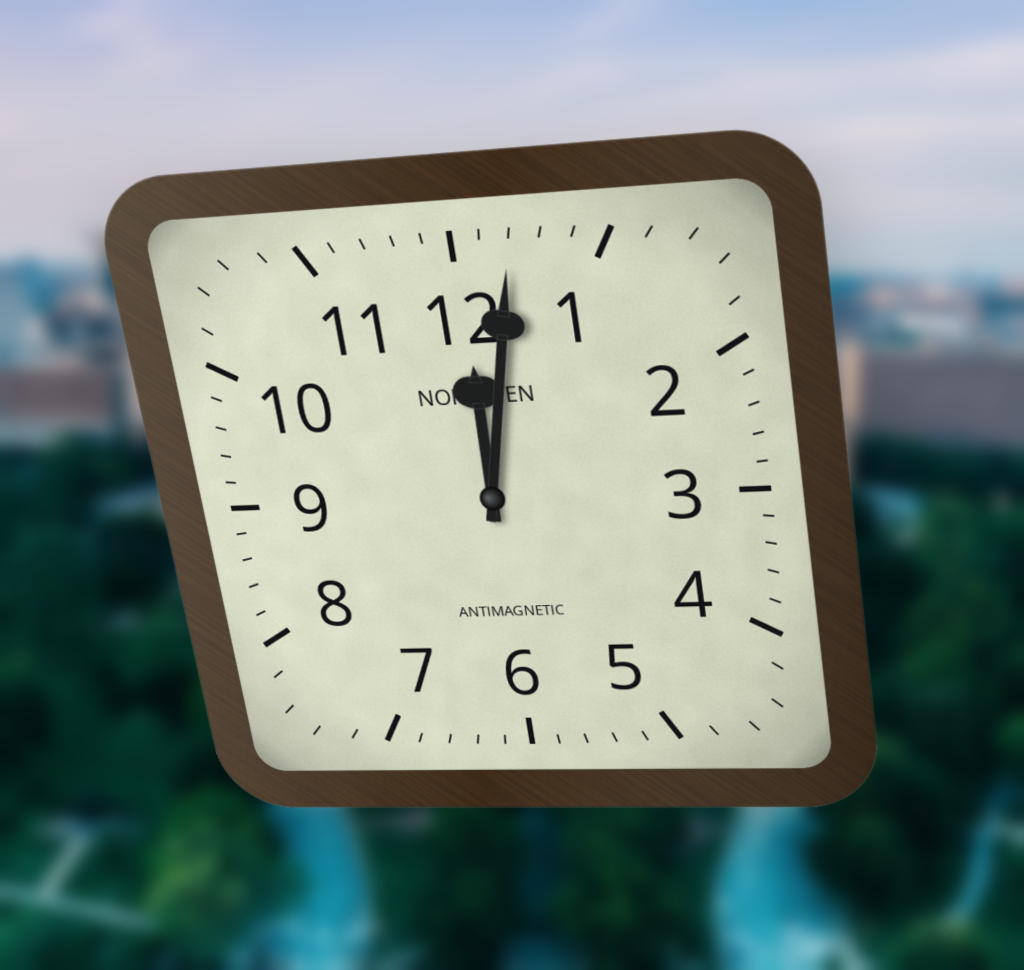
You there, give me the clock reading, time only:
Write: 12:02
